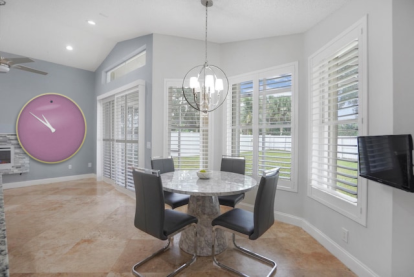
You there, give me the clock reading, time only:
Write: 10:51
